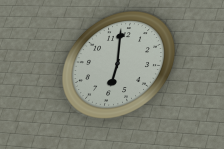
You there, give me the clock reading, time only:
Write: 5:58
